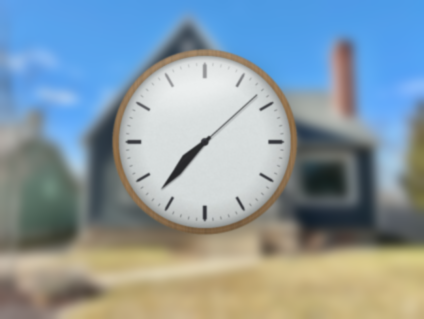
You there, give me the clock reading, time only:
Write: 7:37:08
